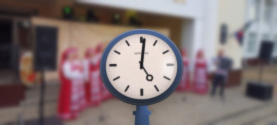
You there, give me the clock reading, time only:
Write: 5:01
